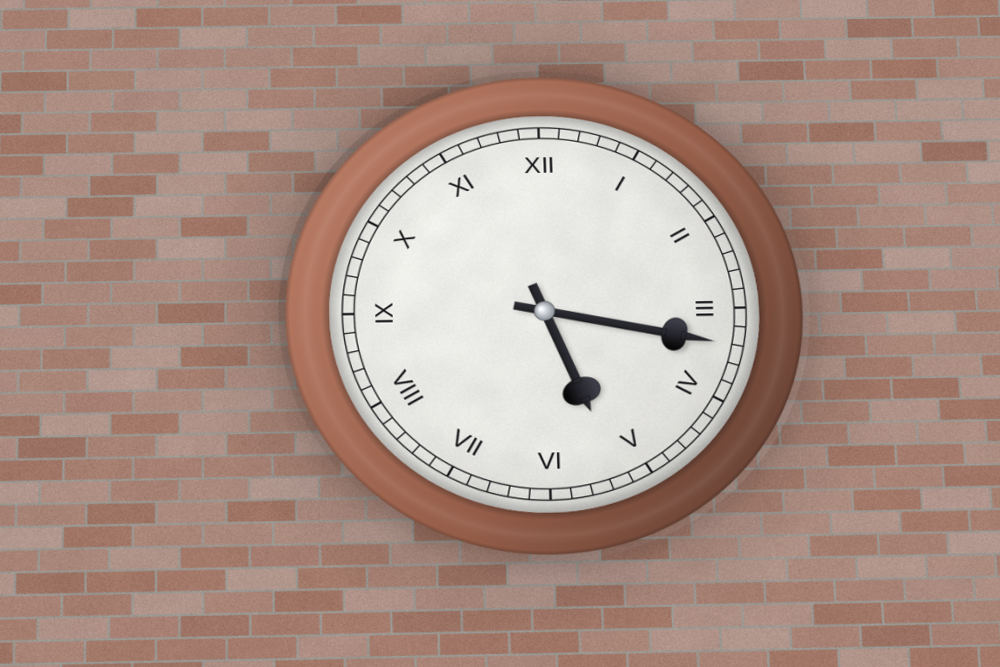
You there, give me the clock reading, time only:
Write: 5:17
